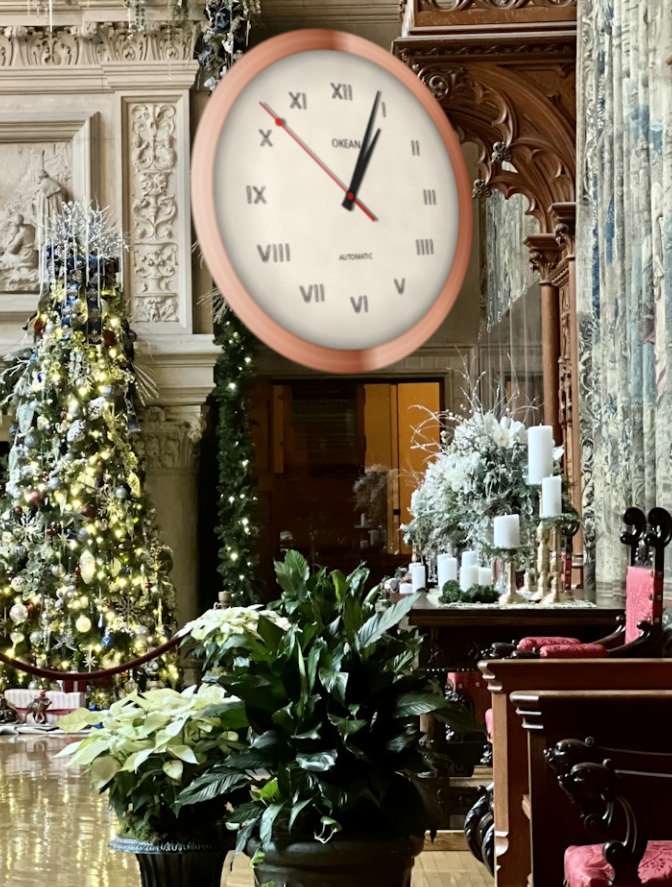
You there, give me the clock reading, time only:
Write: 1:03:52
